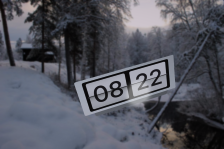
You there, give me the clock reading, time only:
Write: 8:22
